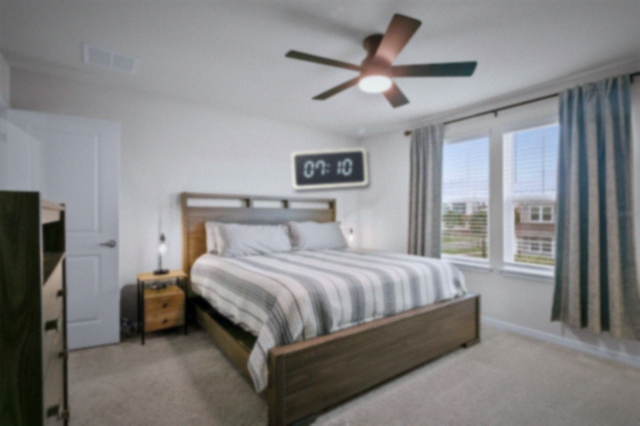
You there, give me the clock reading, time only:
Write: 7:10
